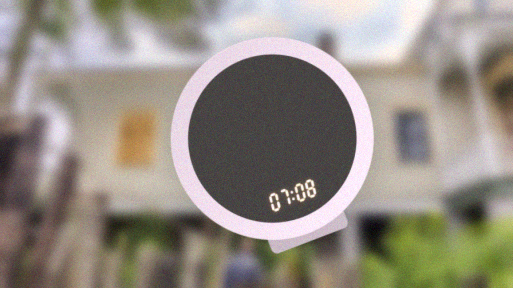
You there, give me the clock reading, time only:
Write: 7:08
